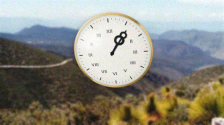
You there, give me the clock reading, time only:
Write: 1:06
